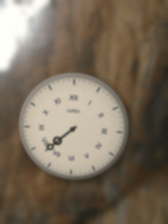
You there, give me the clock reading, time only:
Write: 7:38
